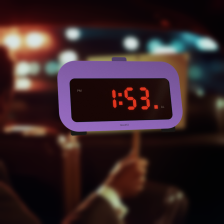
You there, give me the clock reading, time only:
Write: 1:53
